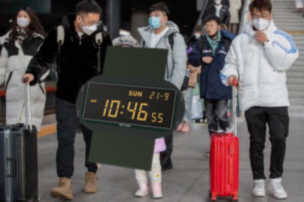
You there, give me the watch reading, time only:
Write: 10:46
